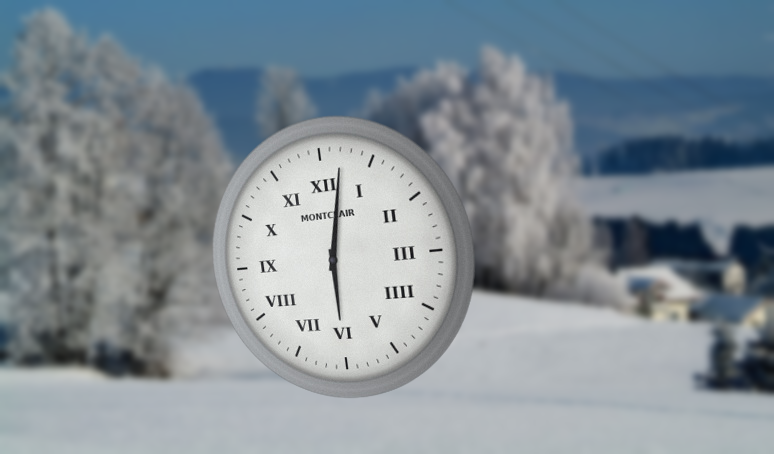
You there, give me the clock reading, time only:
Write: 6:02
